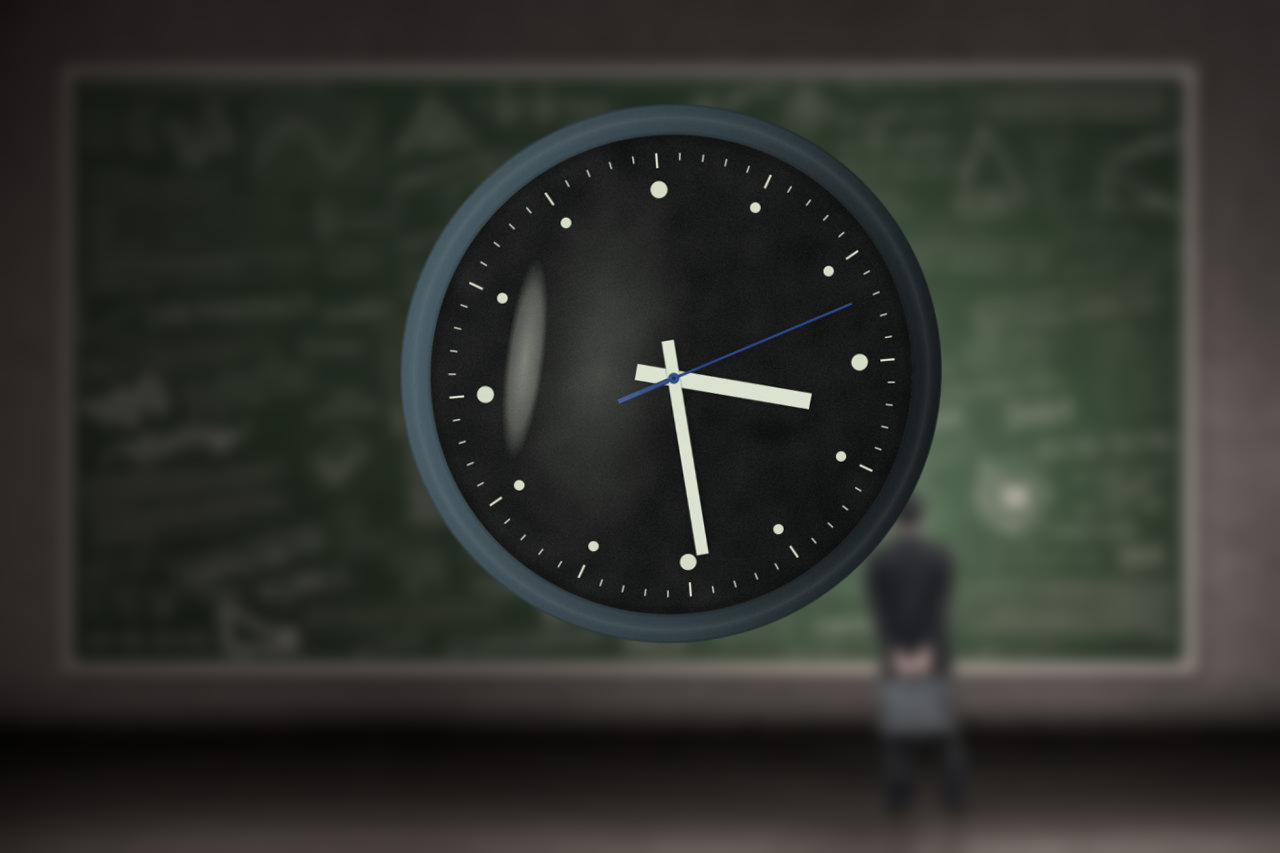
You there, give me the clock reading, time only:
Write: 3:29:12
